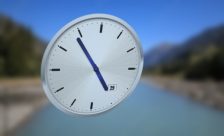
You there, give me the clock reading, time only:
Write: 4:54
